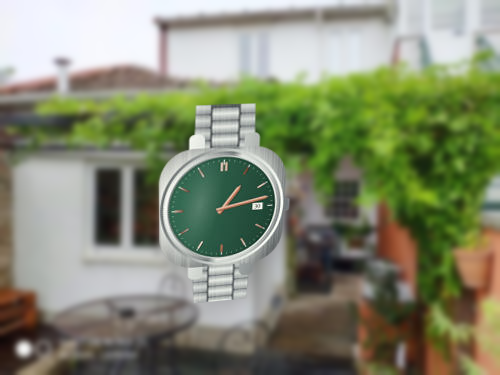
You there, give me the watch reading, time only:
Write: 1:13
